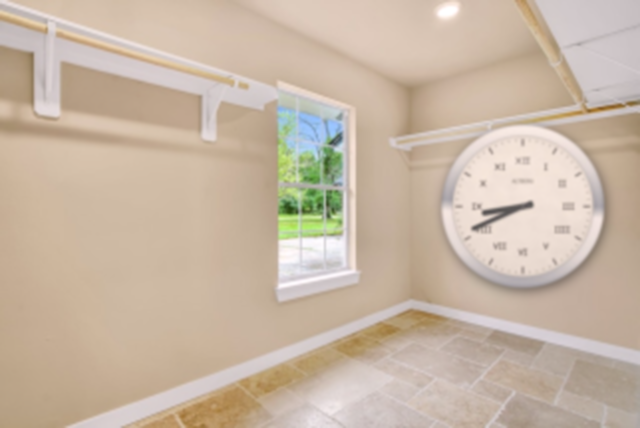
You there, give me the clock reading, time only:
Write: 8:41
